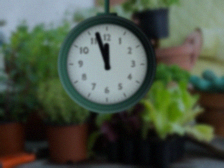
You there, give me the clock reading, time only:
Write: 11:57
